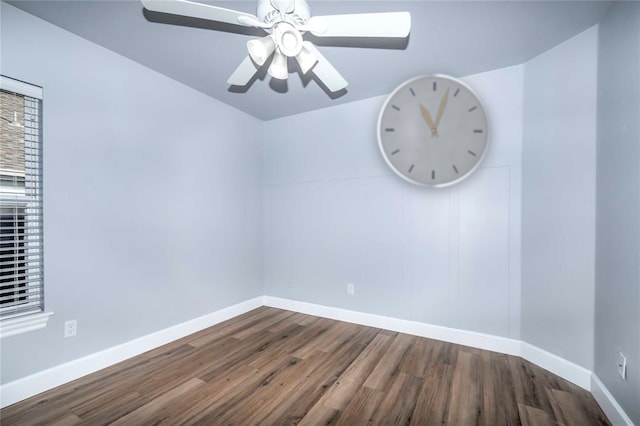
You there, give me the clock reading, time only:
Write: 11:03
